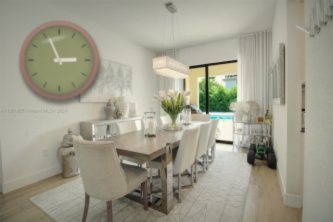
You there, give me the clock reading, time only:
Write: 2:56
